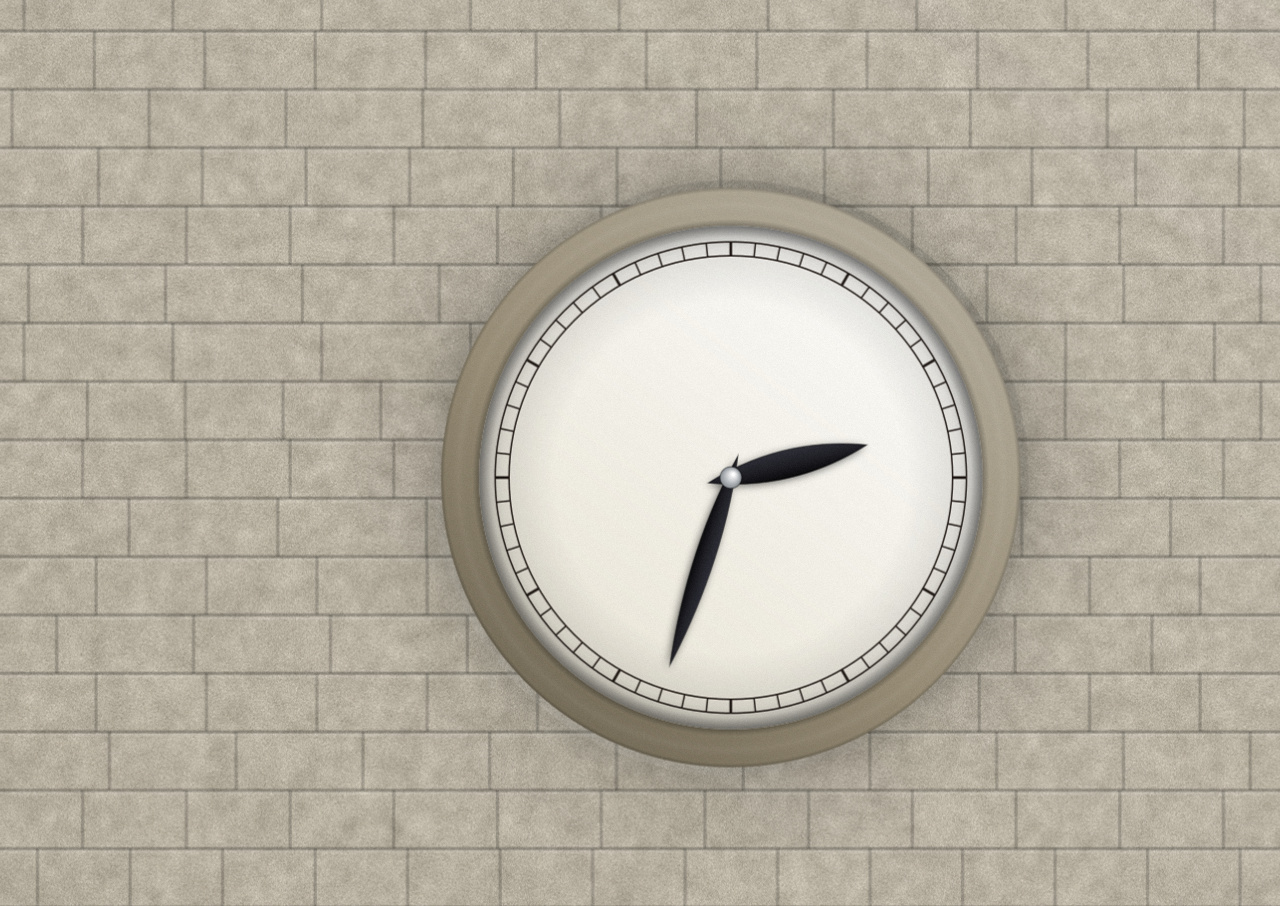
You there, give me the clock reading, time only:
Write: 2:33
